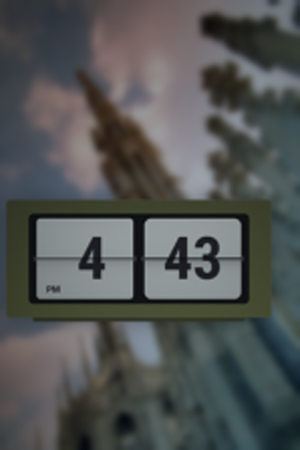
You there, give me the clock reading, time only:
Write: 4:43
